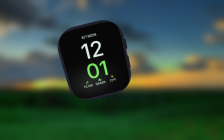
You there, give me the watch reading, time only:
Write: 12:01
